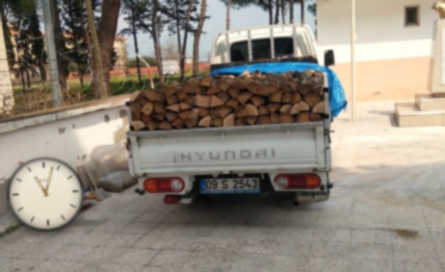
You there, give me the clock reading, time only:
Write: 11:03
